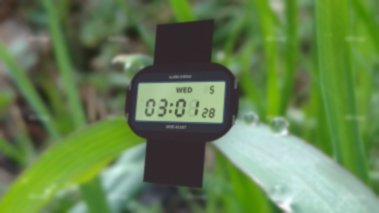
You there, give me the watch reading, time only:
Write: 3:01
